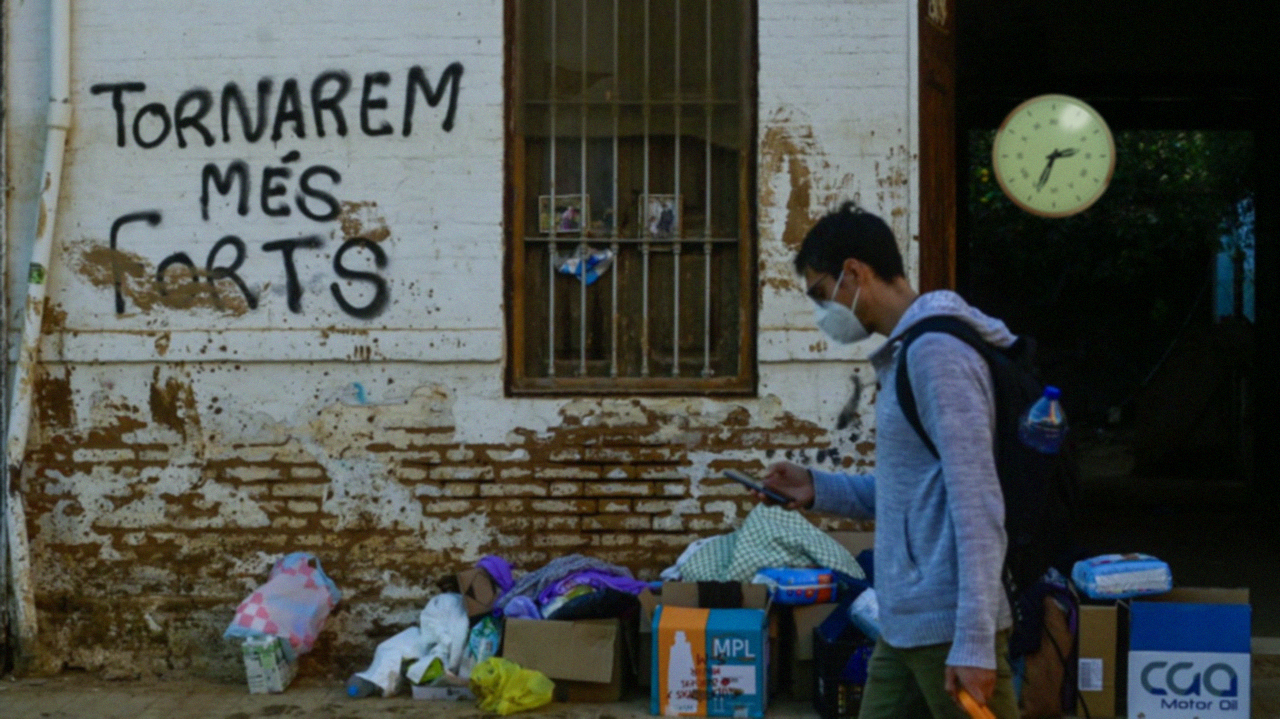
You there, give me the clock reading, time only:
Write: 2:34
